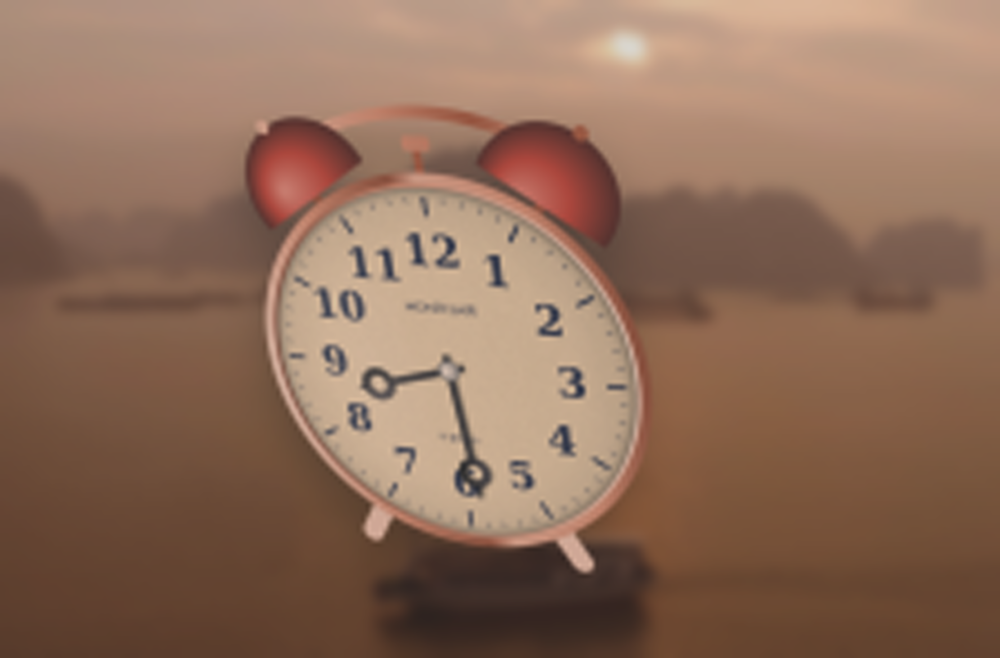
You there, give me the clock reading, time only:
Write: 8:29
